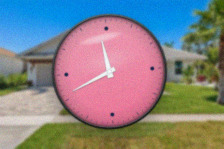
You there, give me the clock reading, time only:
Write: 11:41
